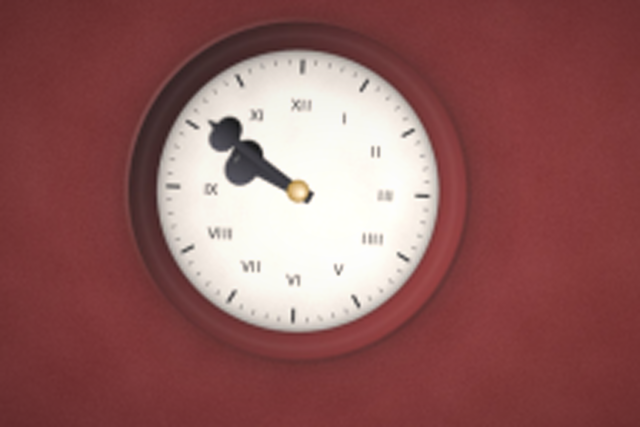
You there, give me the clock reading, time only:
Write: 9:51
